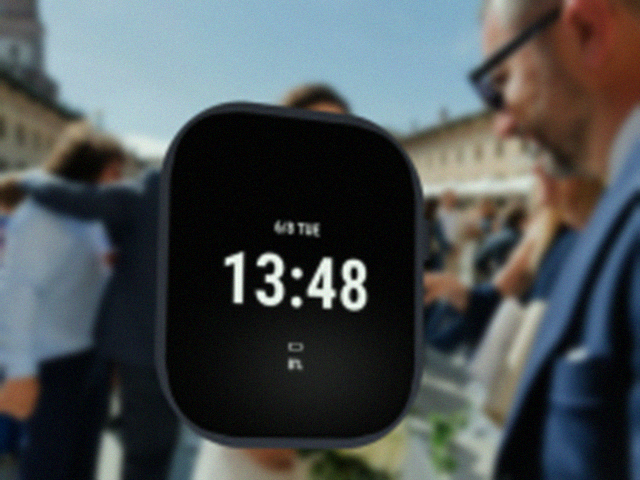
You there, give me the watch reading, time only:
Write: 13:48
